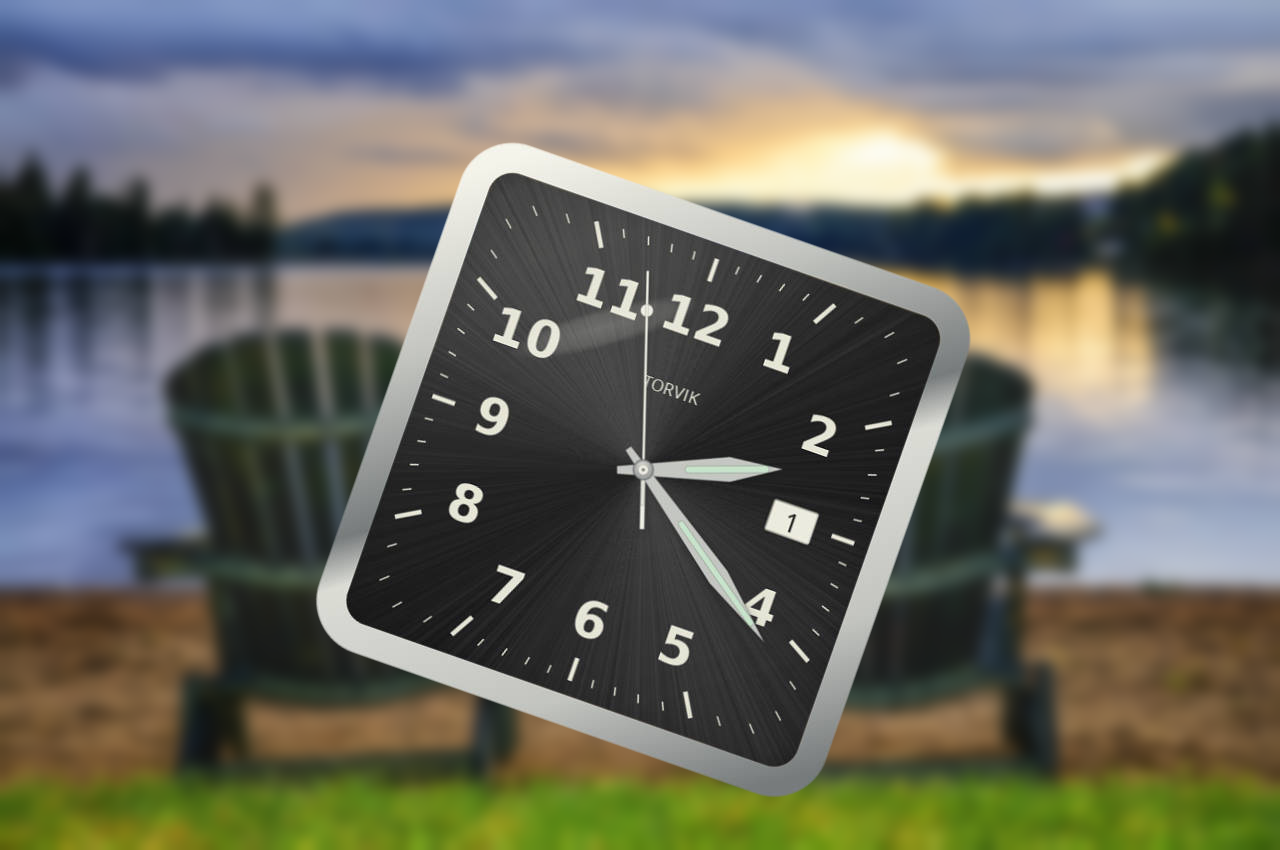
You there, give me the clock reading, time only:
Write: 2:20:57
